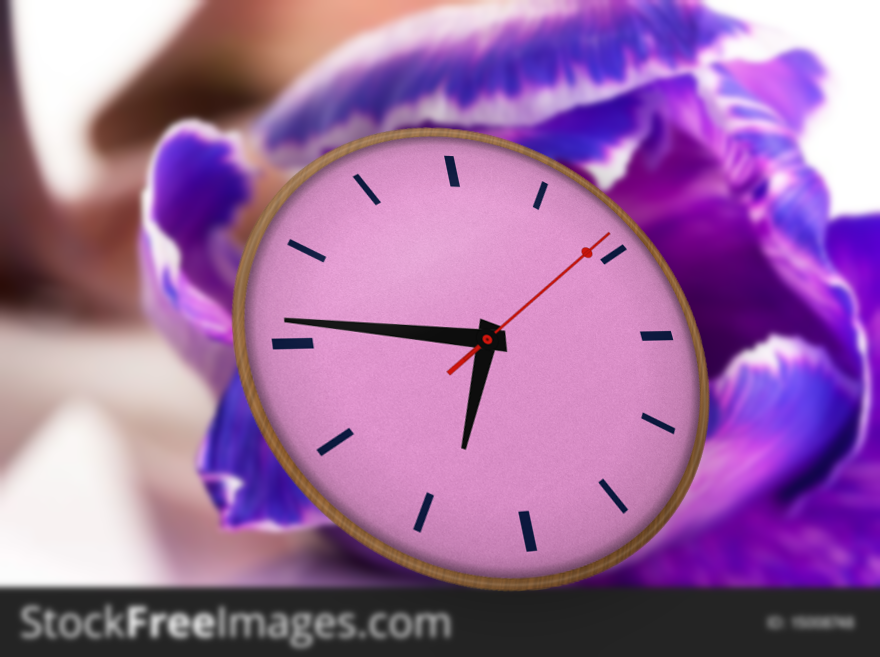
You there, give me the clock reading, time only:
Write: 6:46:09
